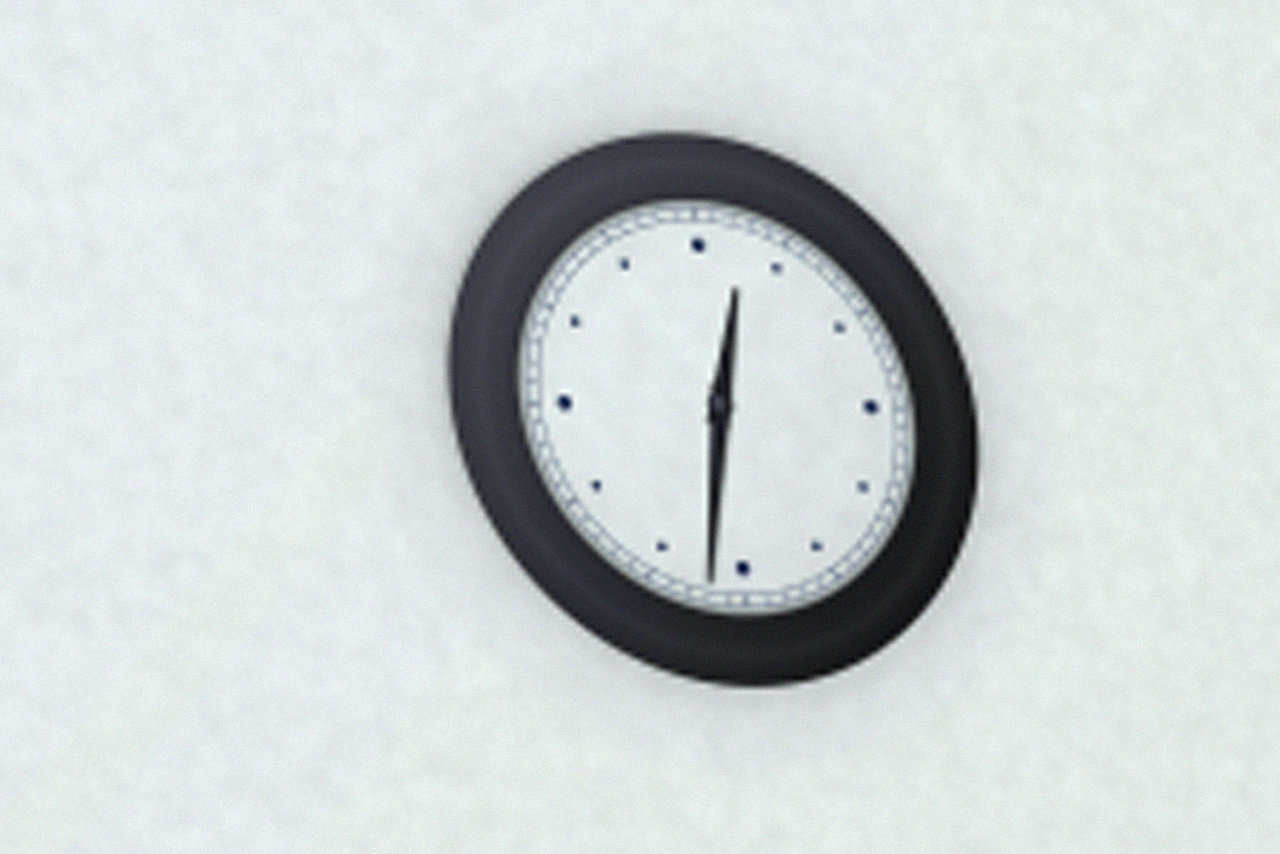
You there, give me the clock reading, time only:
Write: 12:32
